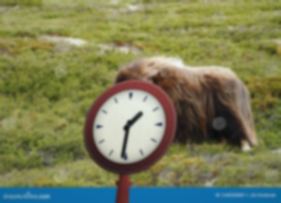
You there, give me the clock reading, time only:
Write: 1:31
